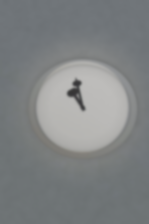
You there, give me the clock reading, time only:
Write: 10:58
